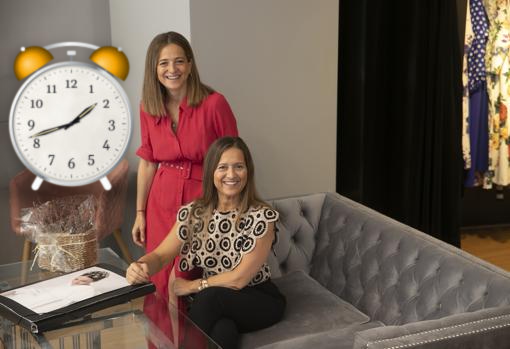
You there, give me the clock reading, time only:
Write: 1:42
